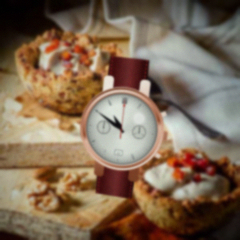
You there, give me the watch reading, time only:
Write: 10:50
